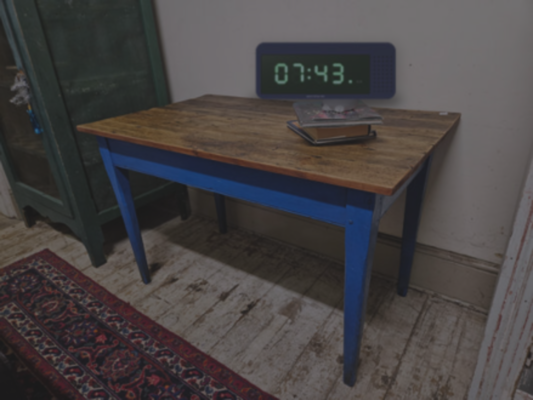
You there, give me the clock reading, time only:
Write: 7:43
